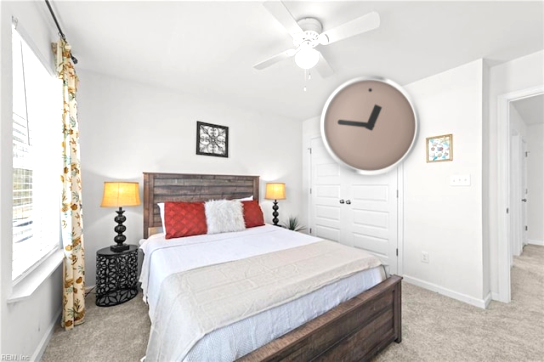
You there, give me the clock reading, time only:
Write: 12:46
